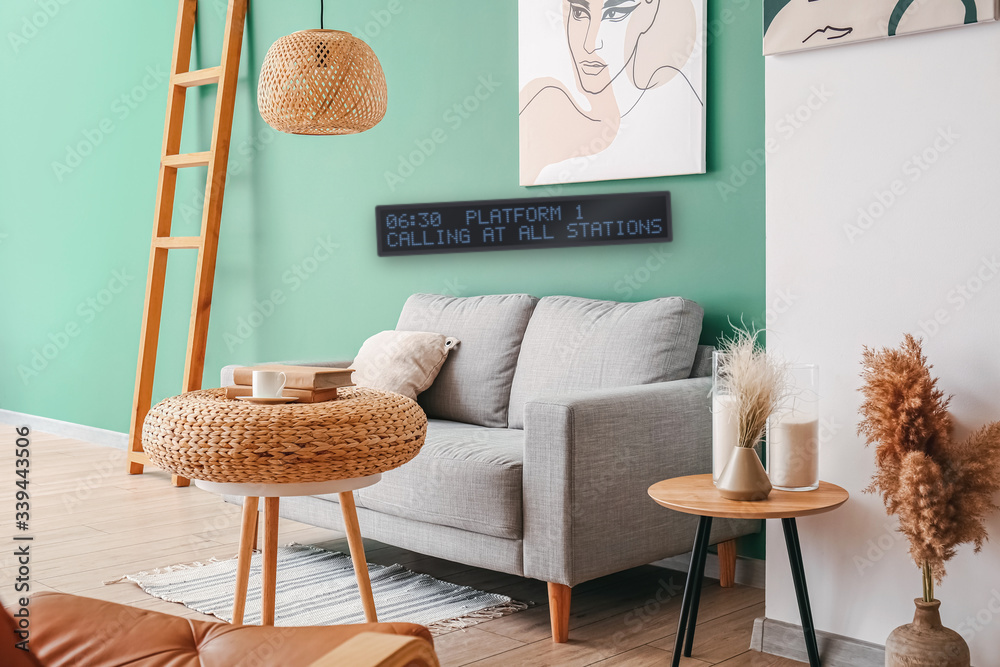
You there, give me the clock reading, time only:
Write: 6:30
